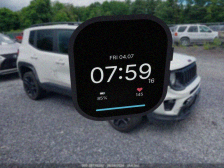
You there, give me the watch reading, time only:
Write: 7:59
